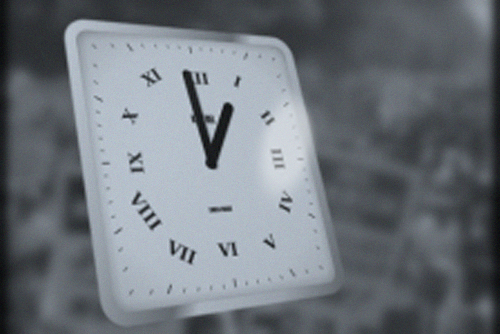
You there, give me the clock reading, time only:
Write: 12:59
